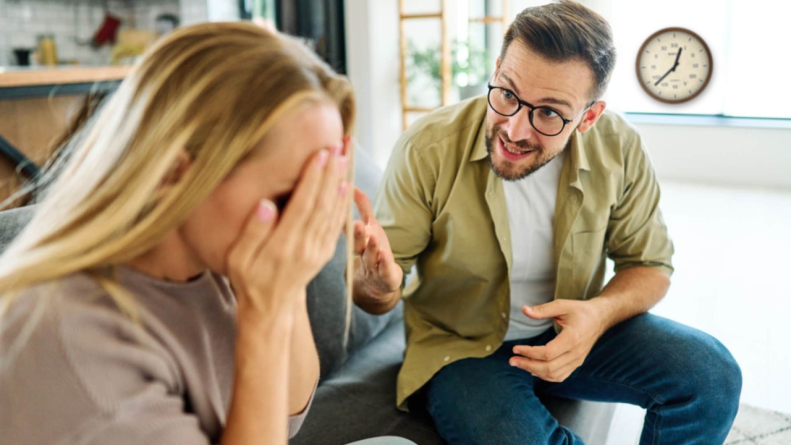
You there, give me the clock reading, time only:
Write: 12:38
